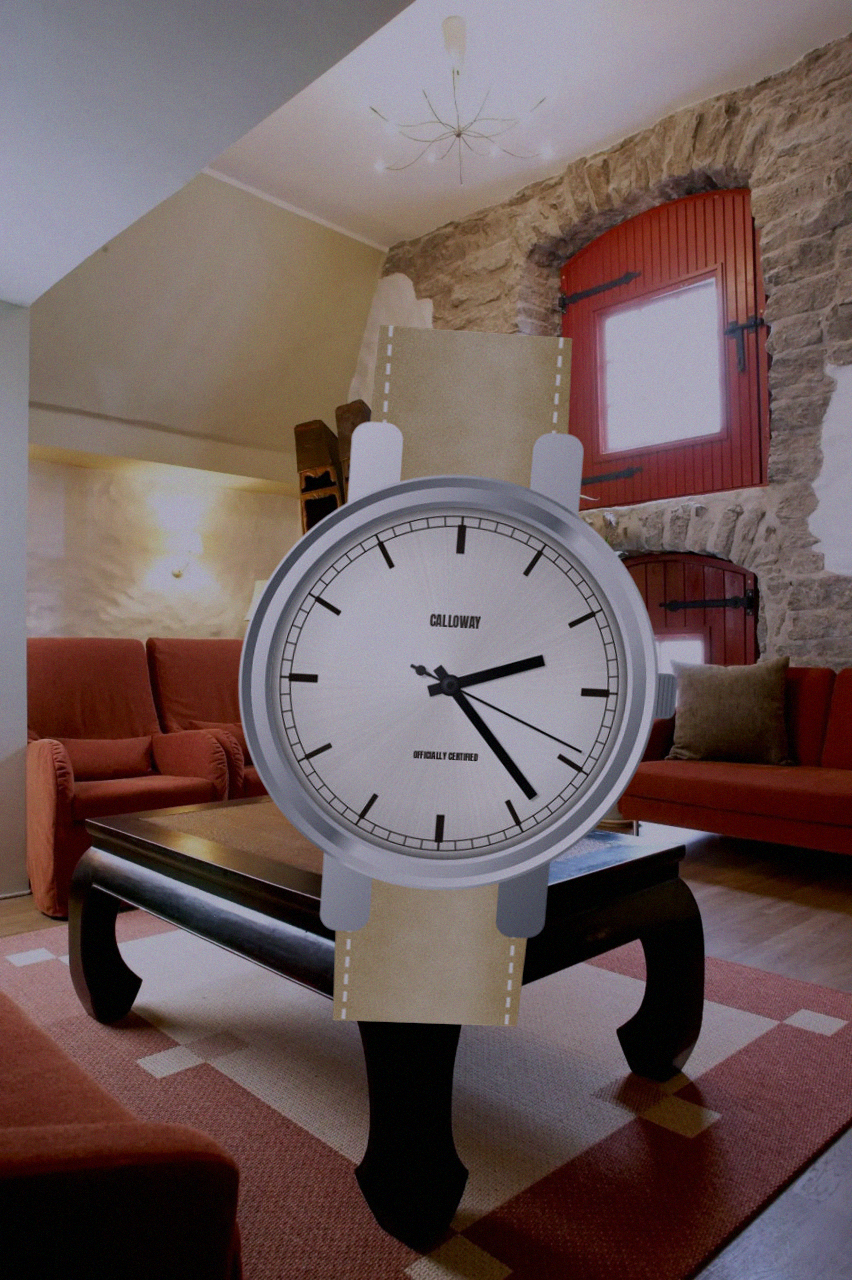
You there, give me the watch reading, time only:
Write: 2:23:19
